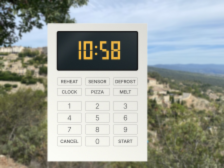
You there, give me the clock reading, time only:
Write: 10:58
